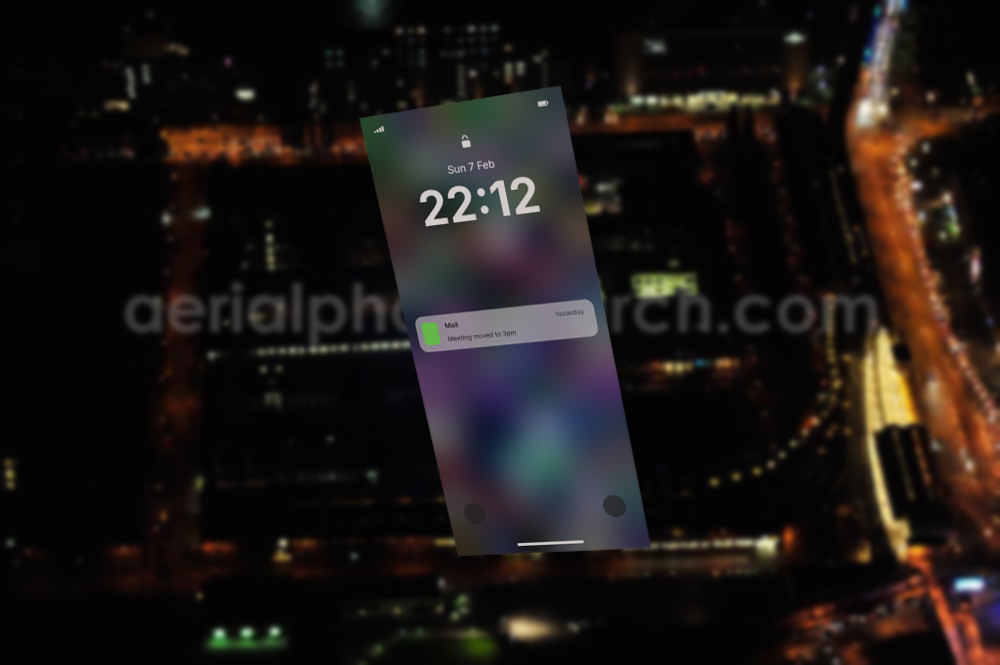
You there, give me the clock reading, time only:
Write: 22:12
